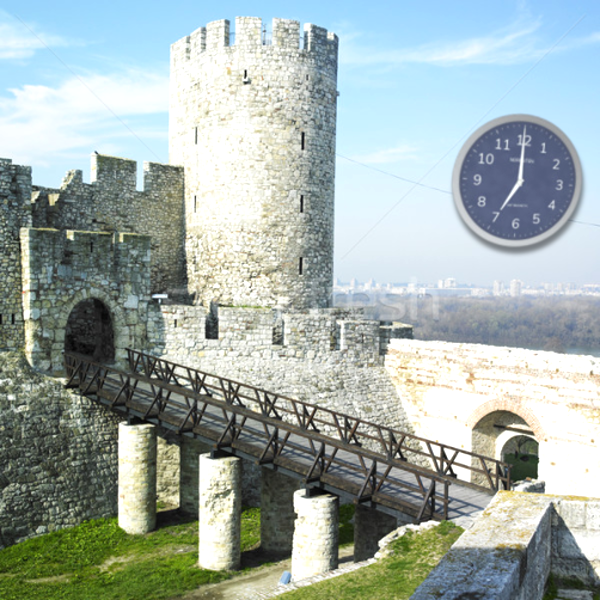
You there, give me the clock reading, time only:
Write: 7:00
